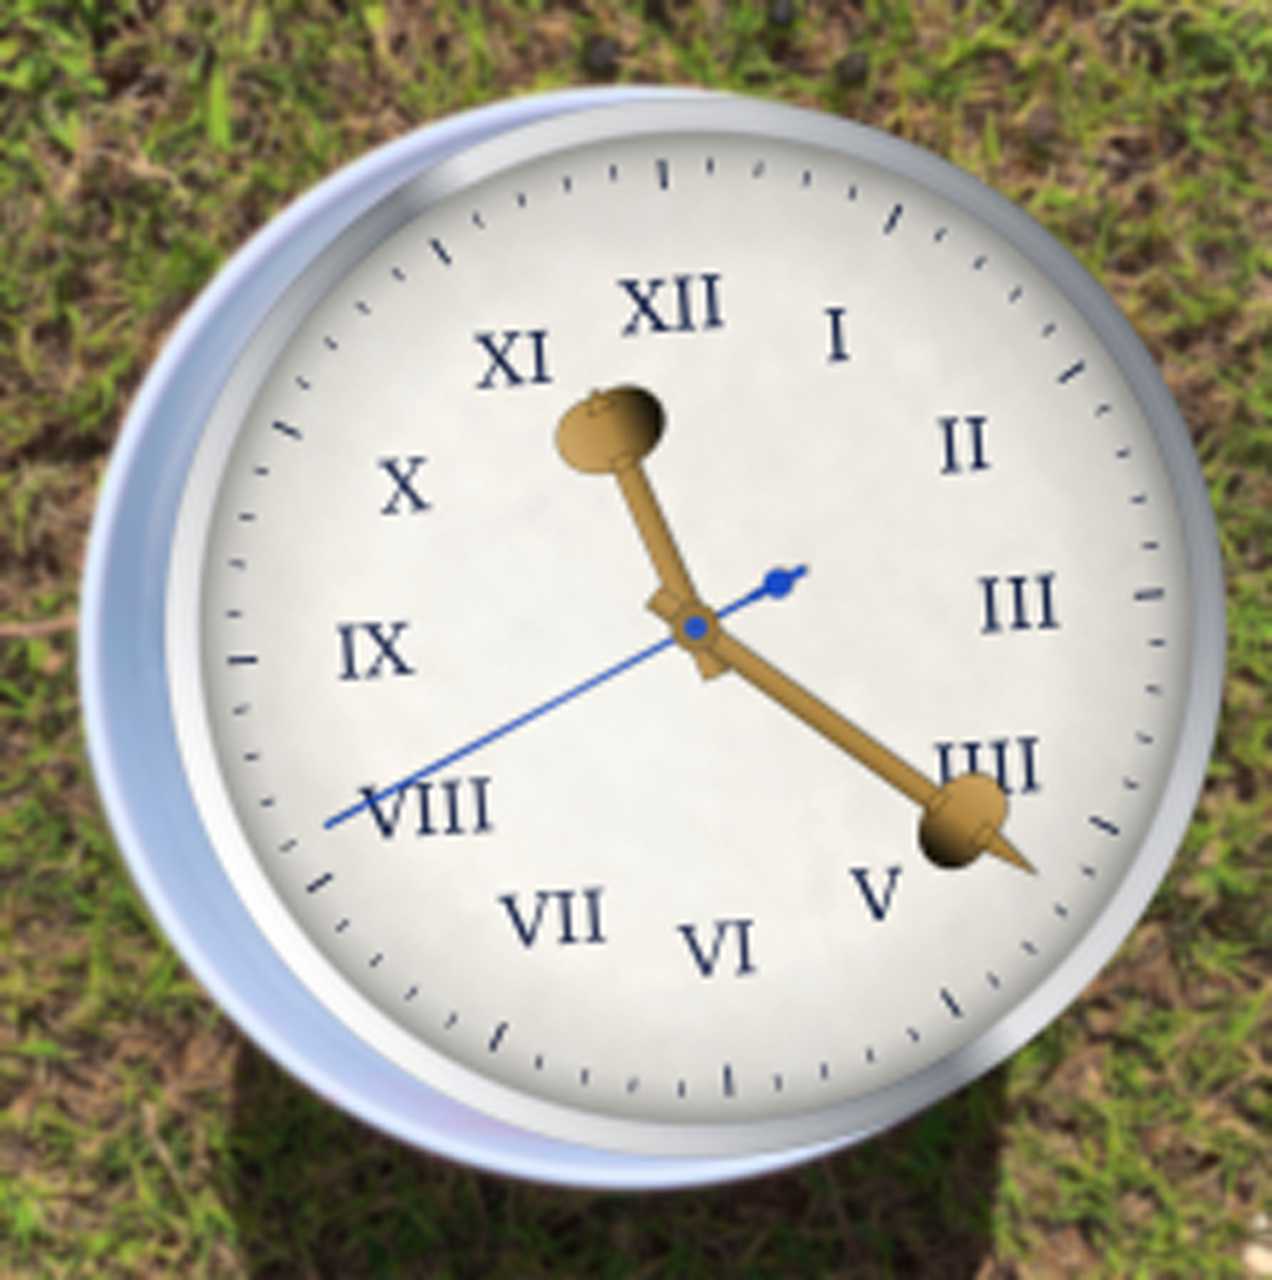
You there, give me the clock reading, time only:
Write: 11:21:41
